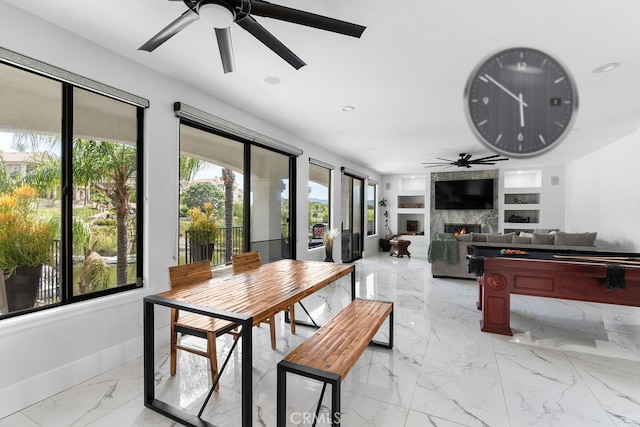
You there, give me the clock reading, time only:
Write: 5:51
